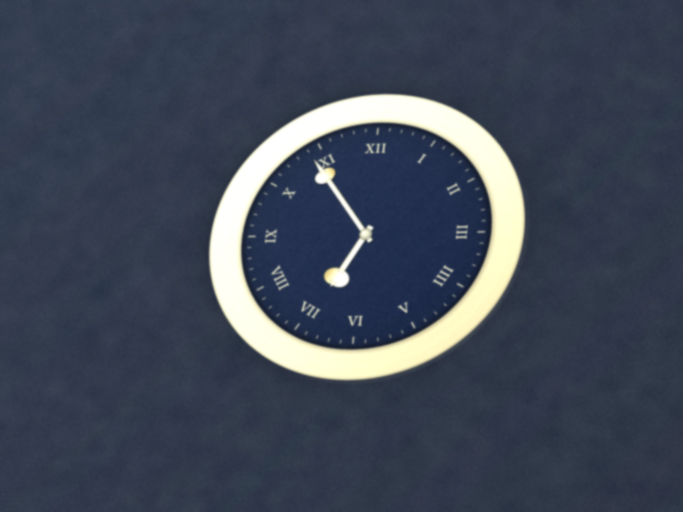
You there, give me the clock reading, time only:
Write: 6:54
